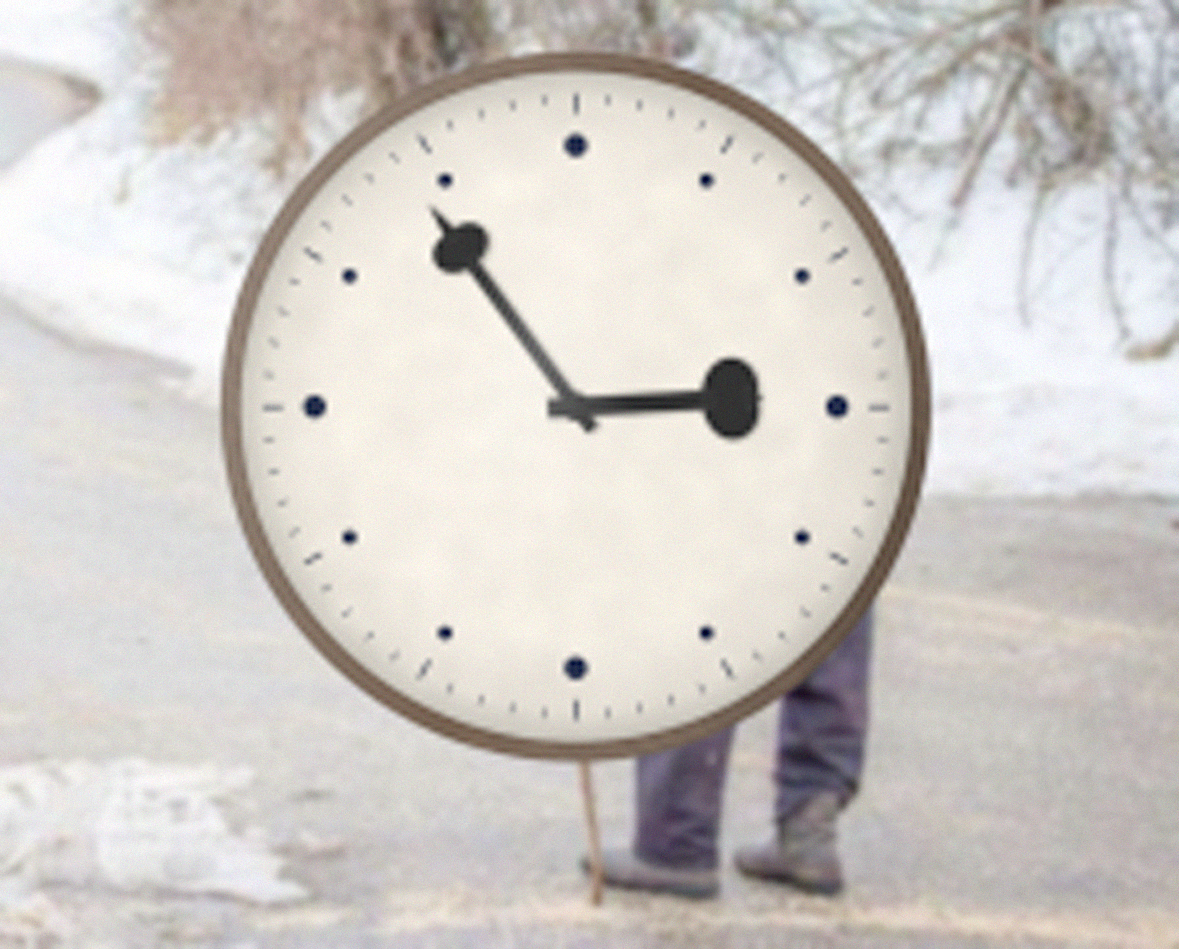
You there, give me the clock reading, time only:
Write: 2:54
